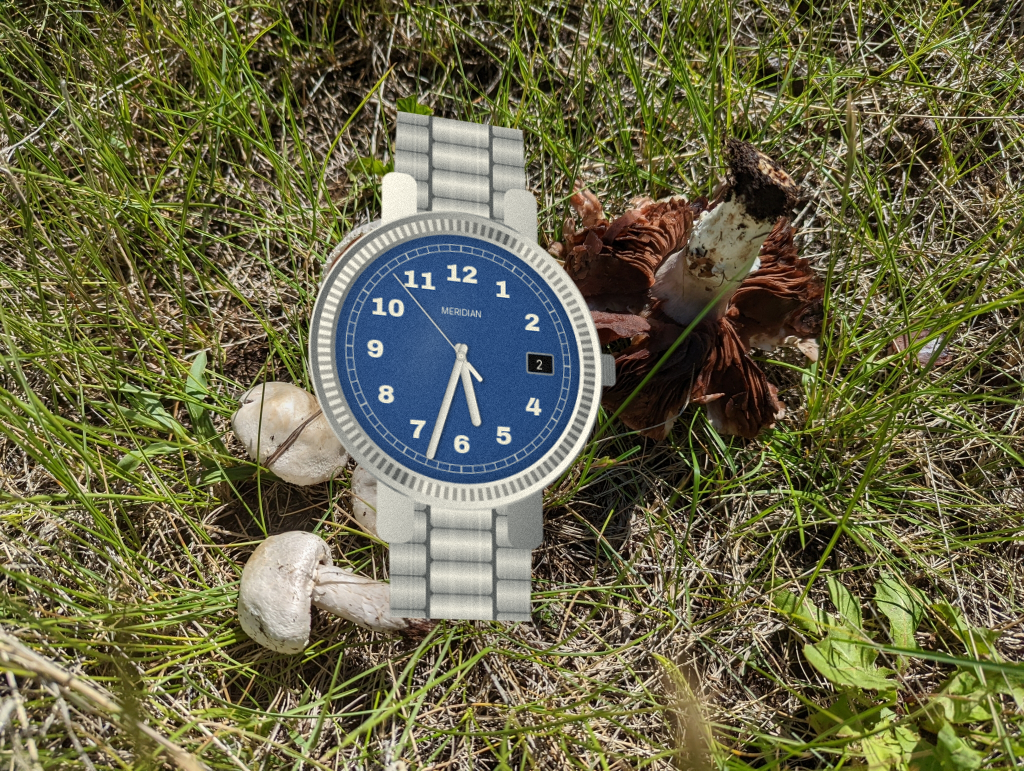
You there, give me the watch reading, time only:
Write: 5:32:53
